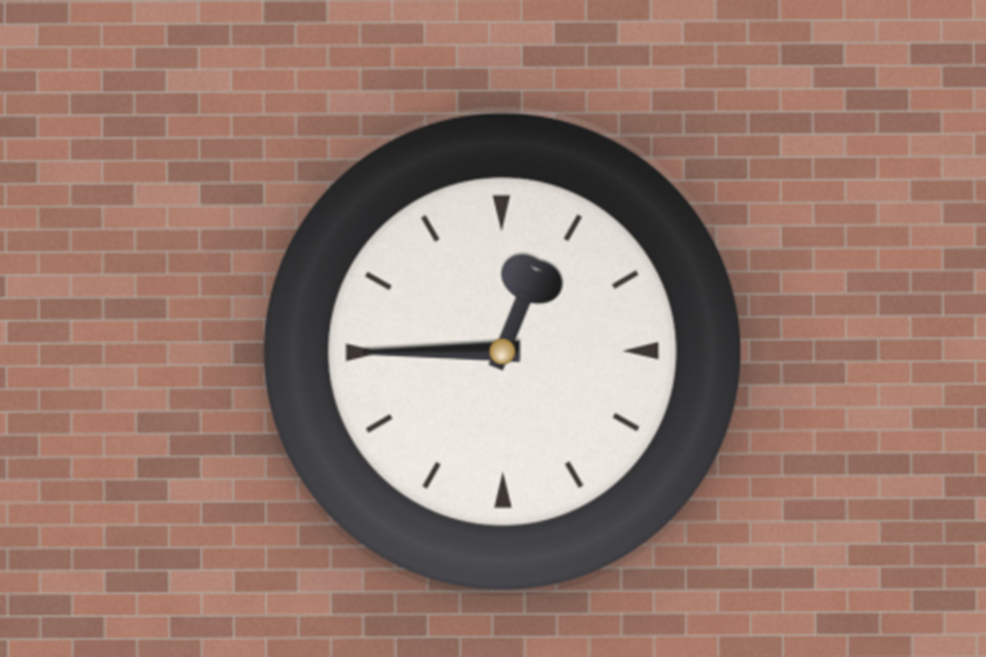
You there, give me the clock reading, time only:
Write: 12:45
